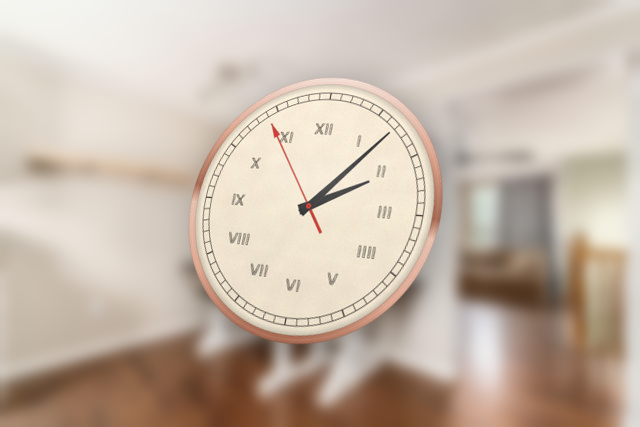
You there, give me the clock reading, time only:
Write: 2:06:54
